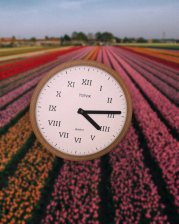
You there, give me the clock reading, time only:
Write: 4:14
